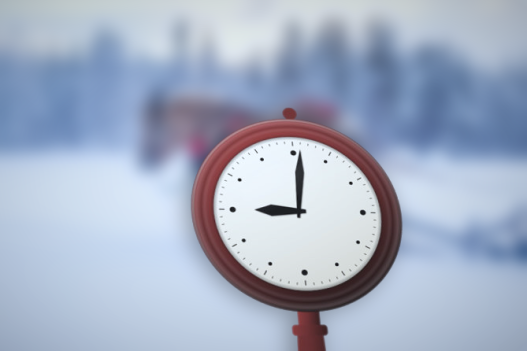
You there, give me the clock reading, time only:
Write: 9:01
